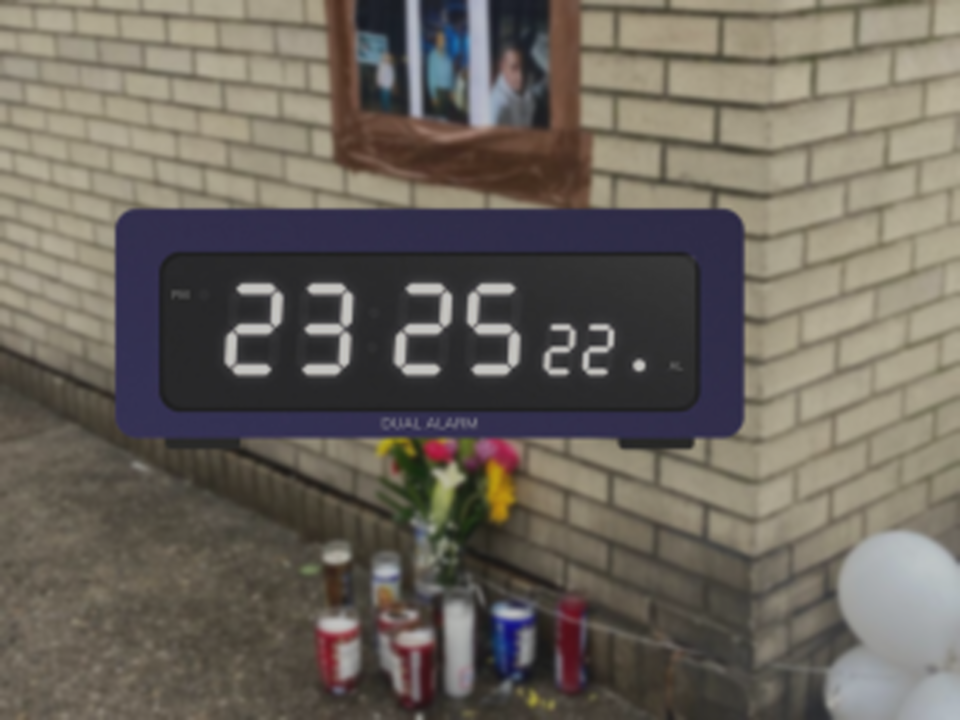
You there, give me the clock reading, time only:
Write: 23:25:22
